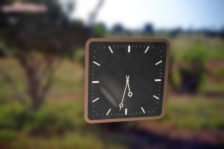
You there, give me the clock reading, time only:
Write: 5:32
